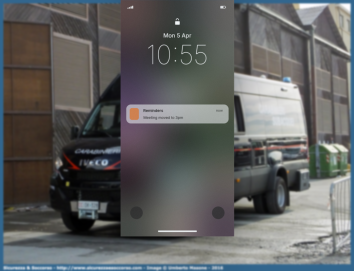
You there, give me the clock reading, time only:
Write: 10:55
